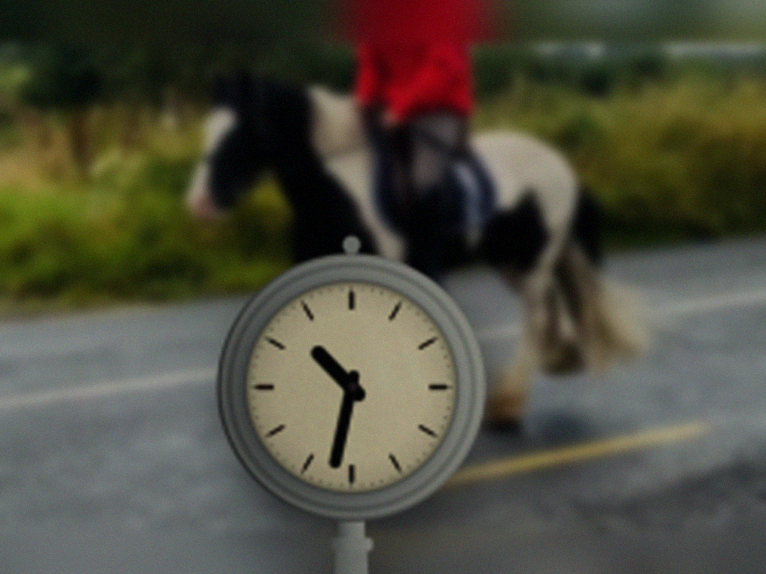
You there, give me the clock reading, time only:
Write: 10:32
